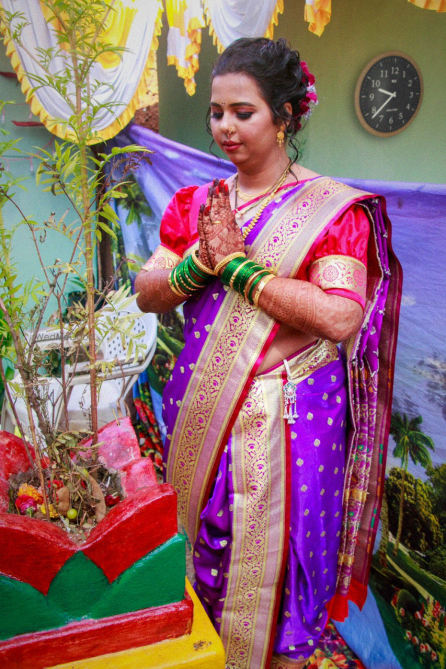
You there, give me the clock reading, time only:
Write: 9:38
